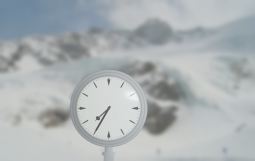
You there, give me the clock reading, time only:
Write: 7:35
